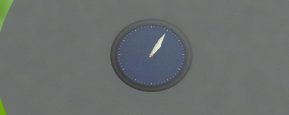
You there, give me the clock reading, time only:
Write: 1:05
